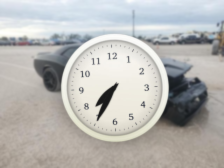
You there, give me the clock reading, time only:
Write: 7:35
